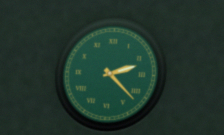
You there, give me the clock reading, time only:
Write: 2:22
